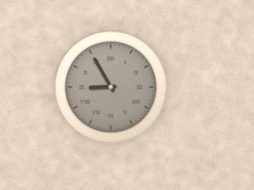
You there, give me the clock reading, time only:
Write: 8:55
